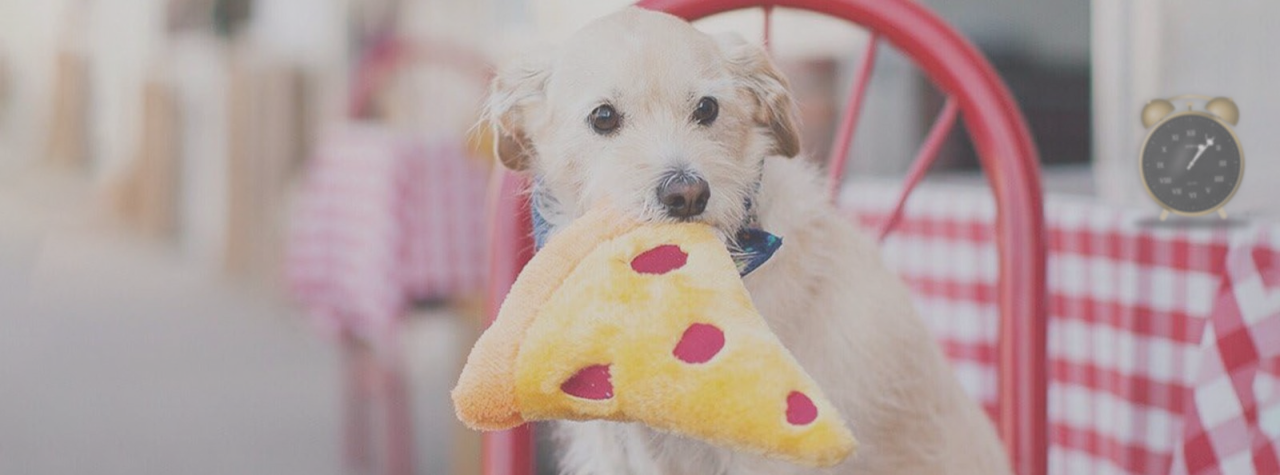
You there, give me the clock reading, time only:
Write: 1:07
